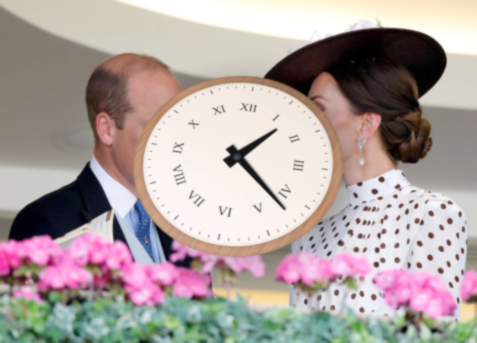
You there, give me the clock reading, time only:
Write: 1:22
